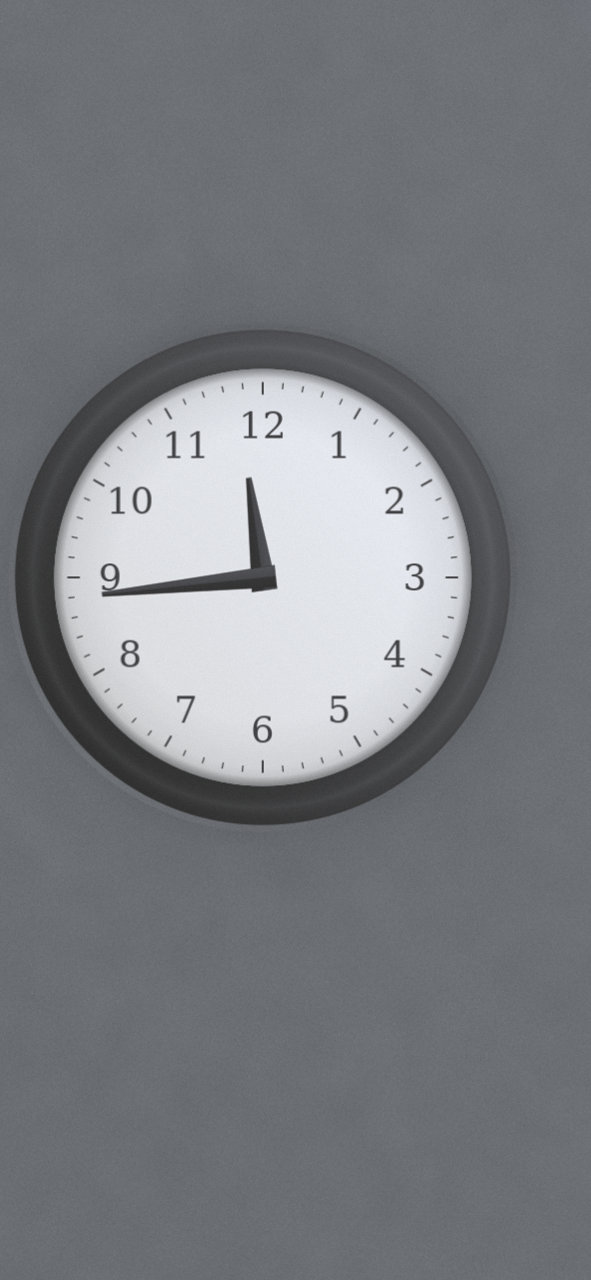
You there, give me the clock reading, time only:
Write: 11:44
